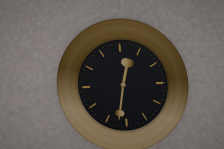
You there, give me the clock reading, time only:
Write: 12:32
